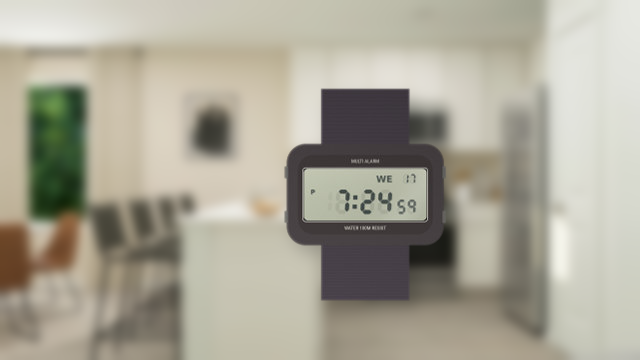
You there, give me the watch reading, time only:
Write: 7:24:59
